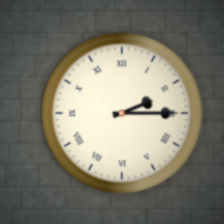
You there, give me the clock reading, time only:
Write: 2:15
